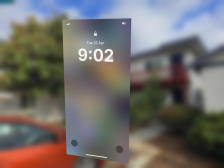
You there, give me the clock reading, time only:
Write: 9:02
